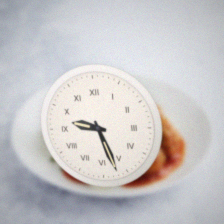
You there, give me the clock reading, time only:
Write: 9:27
